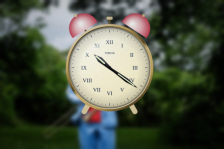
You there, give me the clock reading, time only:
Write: 10:21
